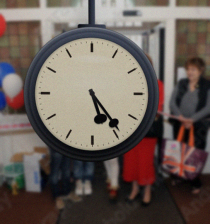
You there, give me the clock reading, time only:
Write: 5:24
